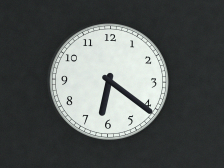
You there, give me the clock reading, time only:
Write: 6:21
